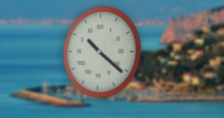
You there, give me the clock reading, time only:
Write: 10:21
